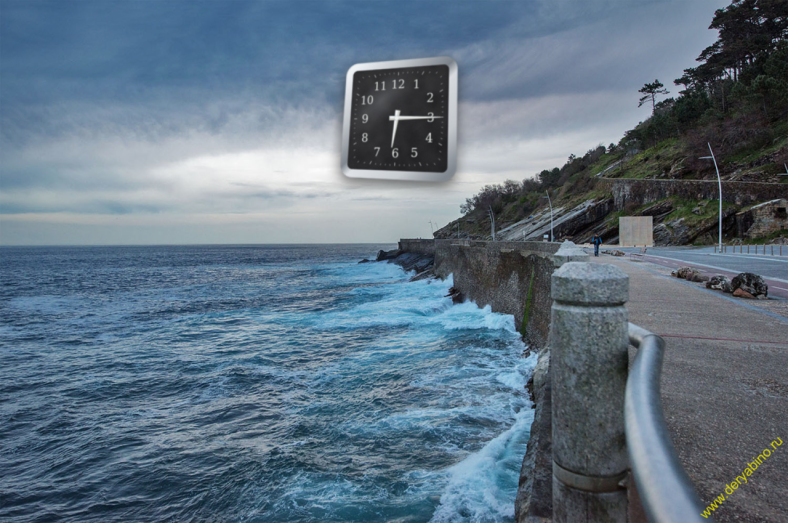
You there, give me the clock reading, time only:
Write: 6:15
